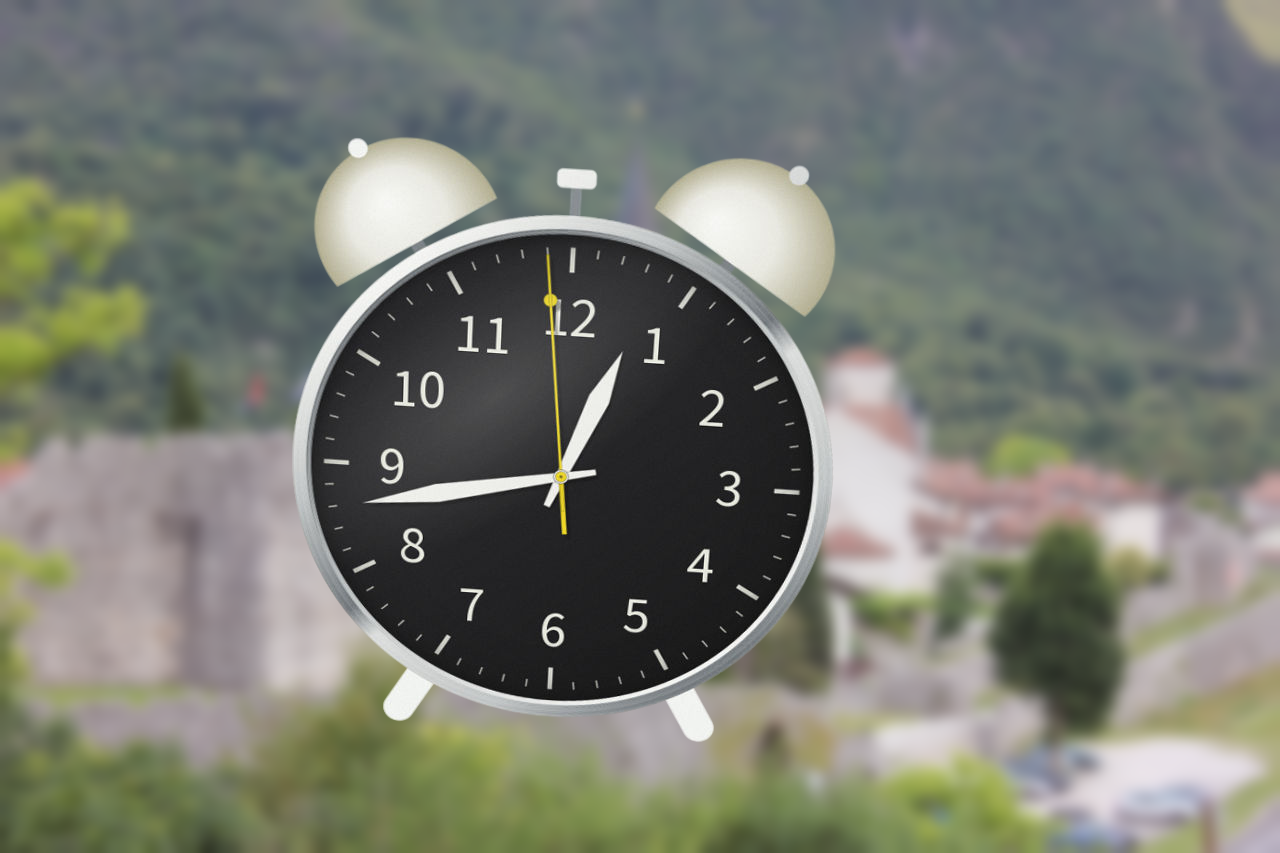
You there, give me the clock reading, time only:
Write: 12:42:59
